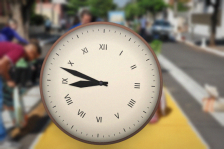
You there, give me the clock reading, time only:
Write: 8:48
